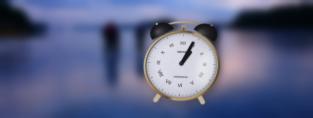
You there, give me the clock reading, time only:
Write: 1:04
